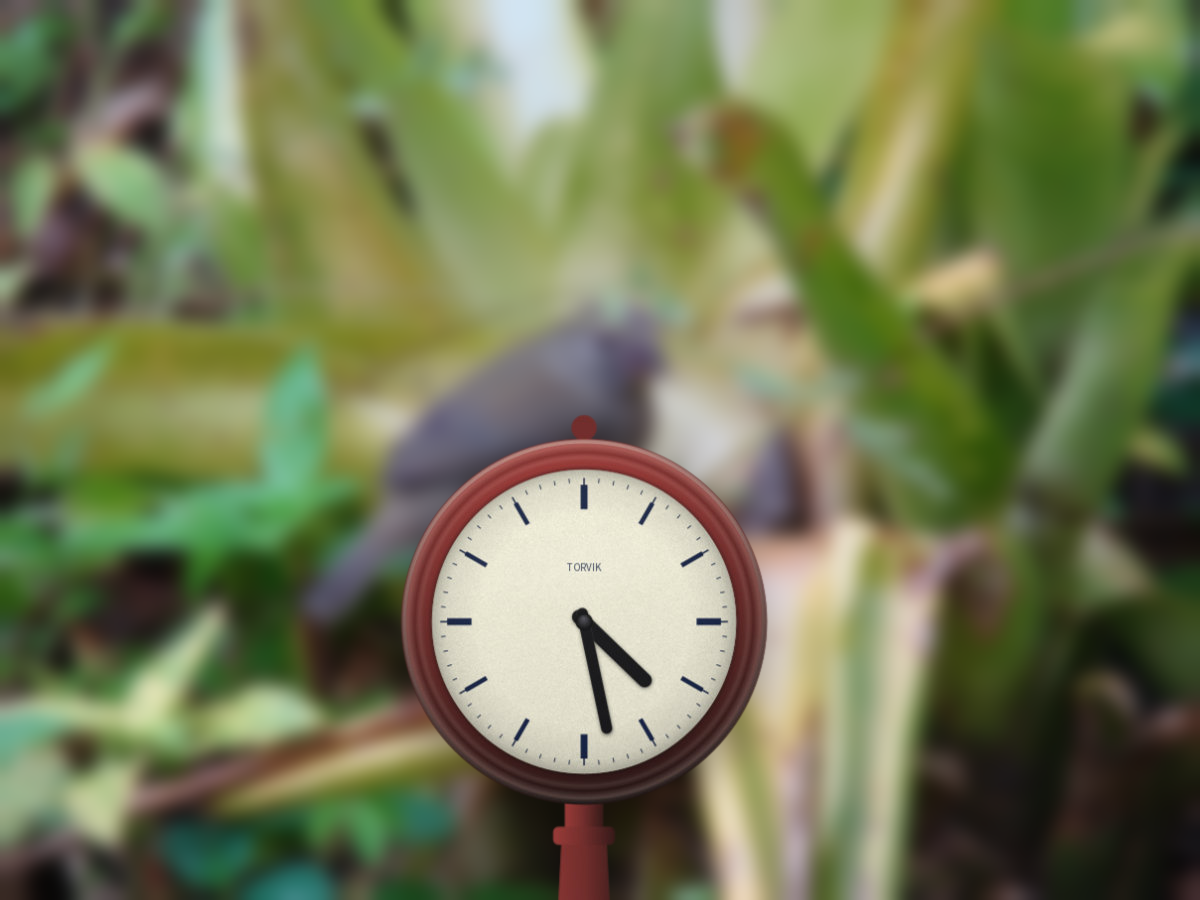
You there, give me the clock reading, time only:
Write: 4:28
